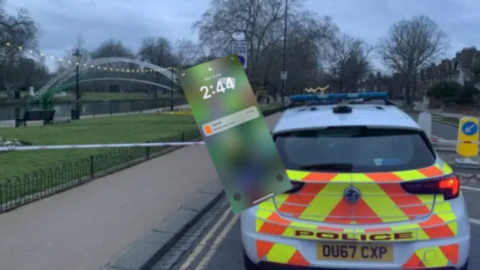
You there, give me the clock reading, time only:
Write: 2:44
